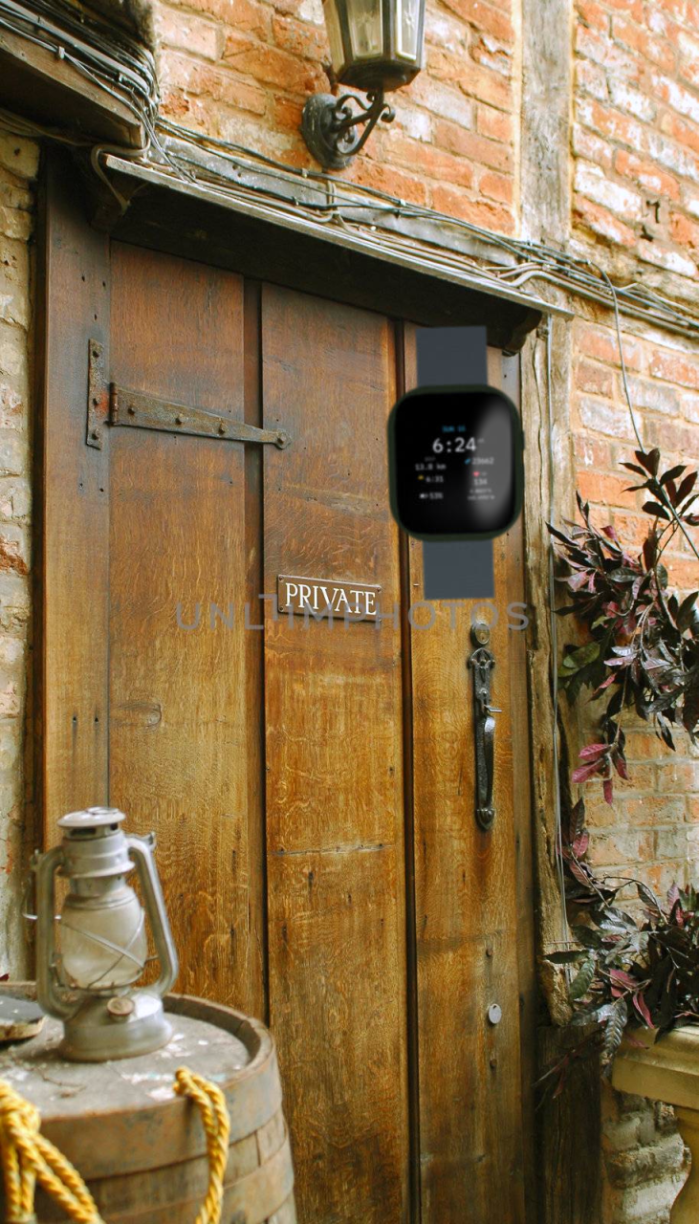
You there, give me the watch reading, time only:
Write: 6:24
